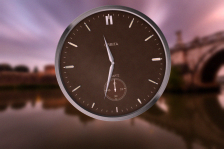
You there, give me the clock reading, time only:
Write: 11:33
